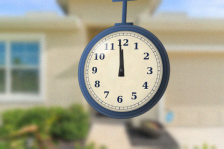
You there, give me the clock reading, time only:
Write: 11:59
